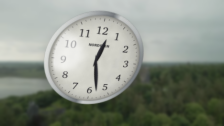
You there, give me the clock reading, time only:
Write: 12:28
